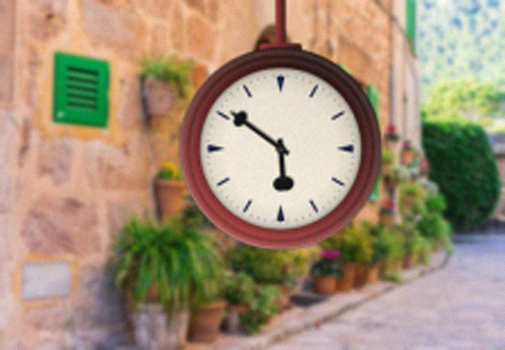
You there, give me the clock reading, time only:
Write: 5:51
